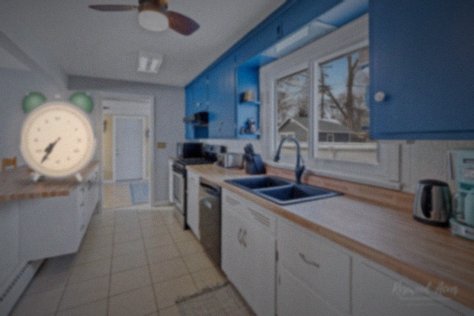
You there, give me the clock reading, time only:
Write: 7:36
